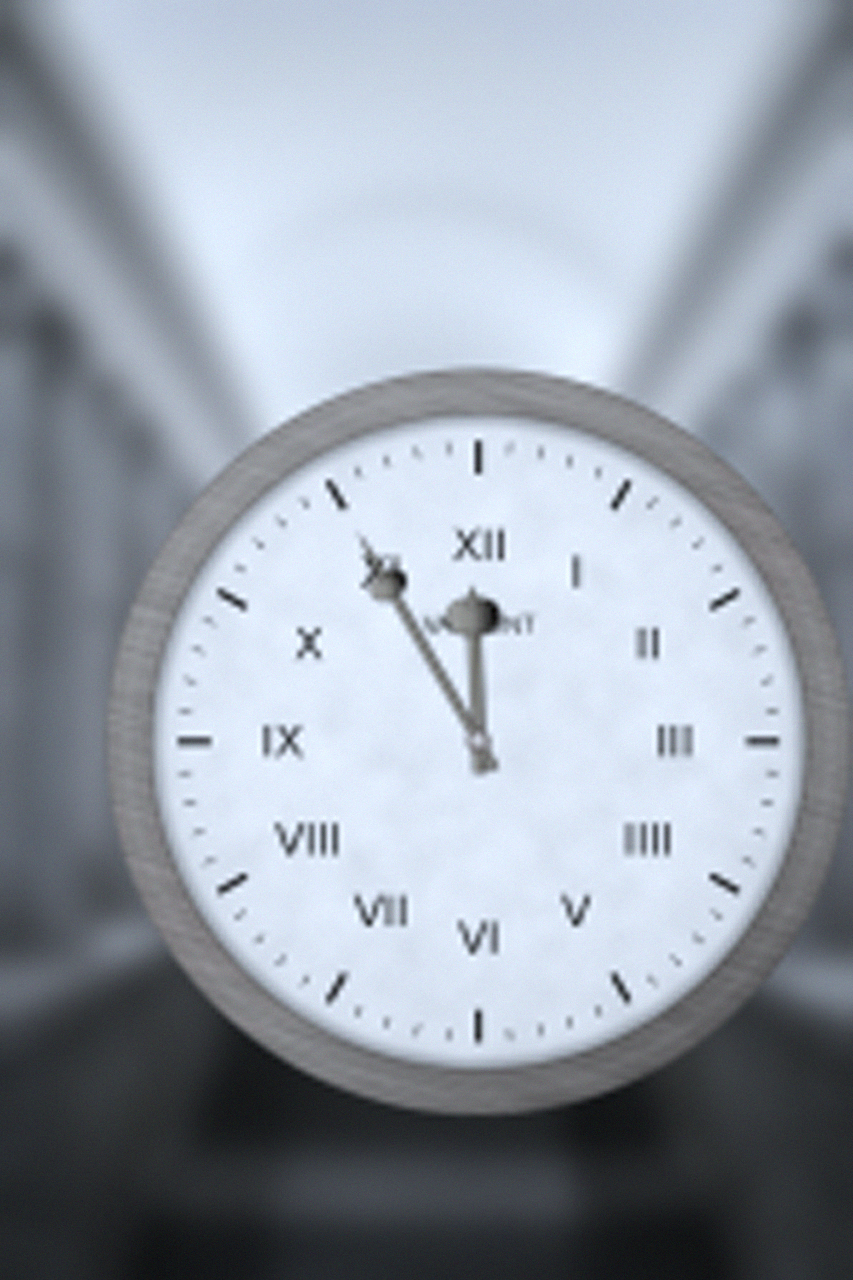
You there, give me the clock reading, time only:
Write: 11:55
